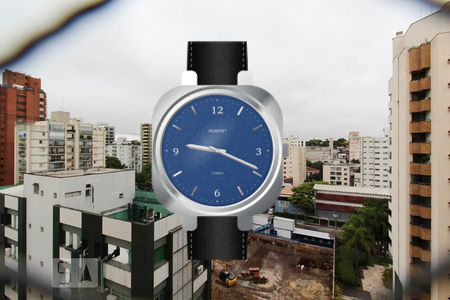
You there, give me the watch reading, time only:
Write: 9:19
